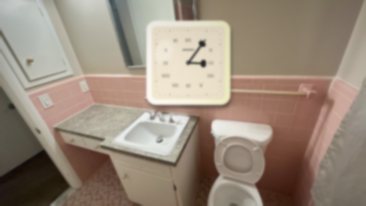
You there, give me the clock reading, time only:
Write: 3:06
